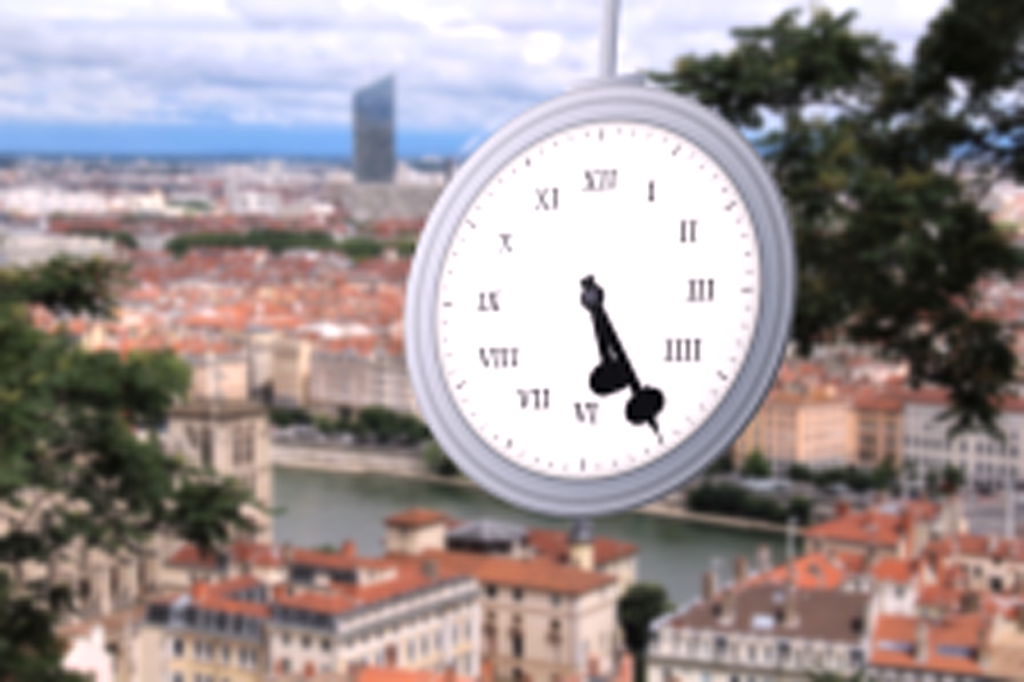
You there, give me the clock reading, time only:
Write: 5:25
